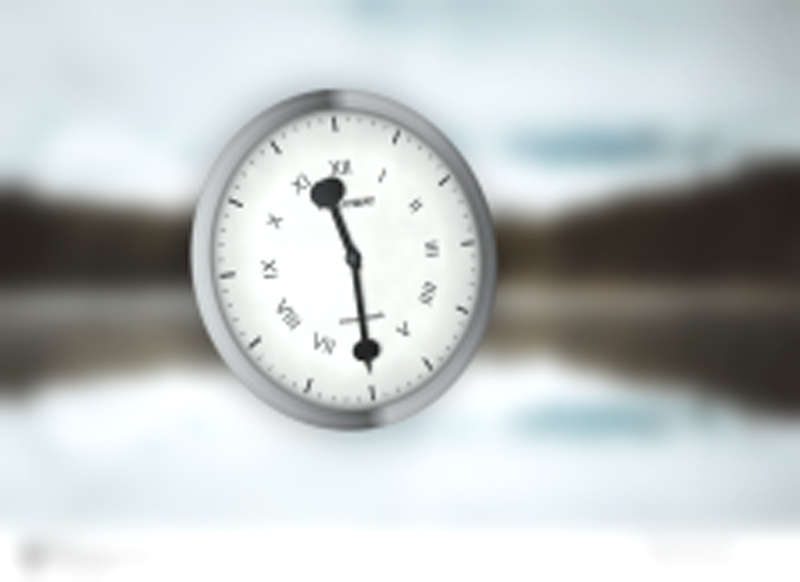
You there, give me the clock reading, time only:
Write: 11:30
